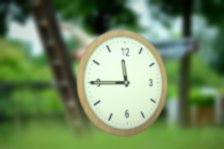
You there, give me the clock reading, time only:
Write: 11:45
